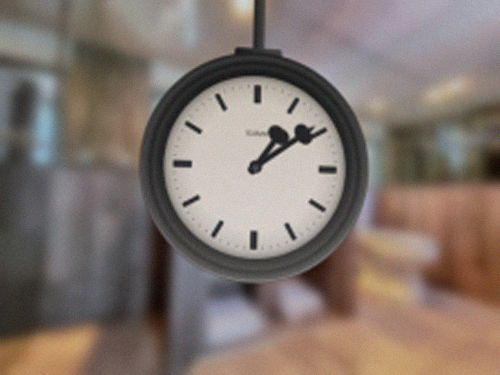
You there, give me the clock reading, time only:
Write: 1:09
